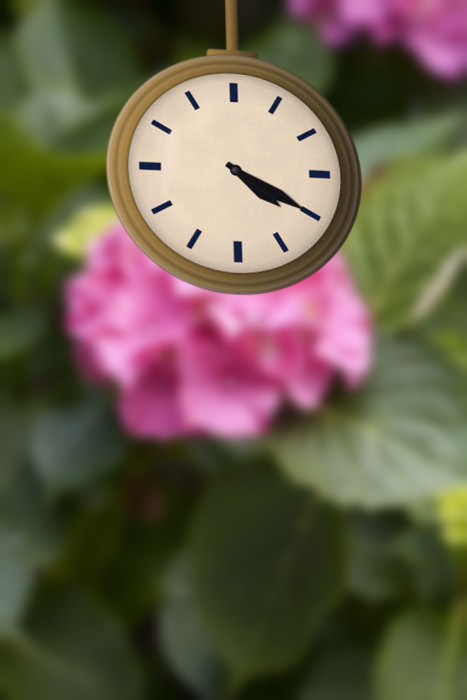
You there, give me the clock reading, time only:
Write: 4:20
